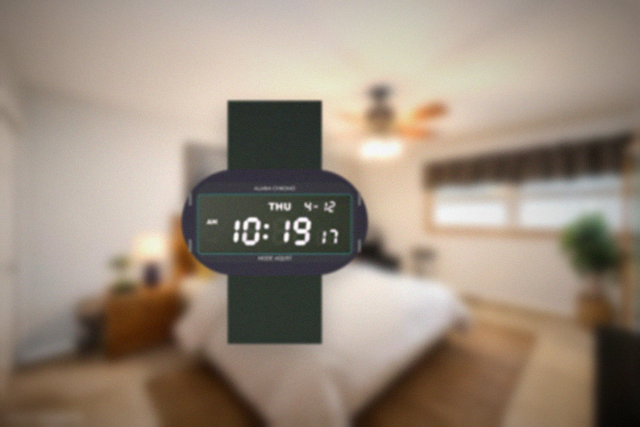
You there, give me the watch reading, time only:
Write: 10:19:17
